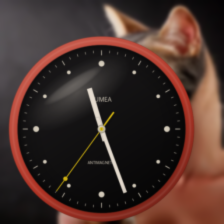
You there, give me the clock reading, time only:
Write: 11:26:36
